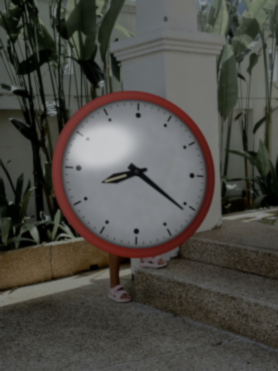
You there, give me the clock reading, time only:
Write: 8:21
